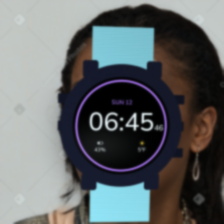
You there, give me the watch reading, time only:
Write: 6:45
